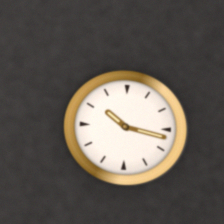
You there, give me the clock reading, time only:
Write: 10:17
